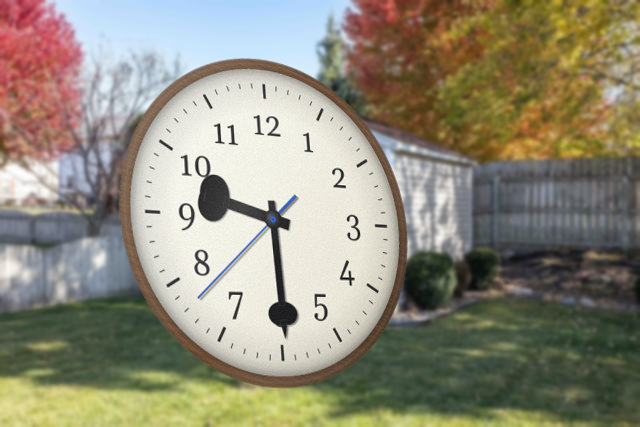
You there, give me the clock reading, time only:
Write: 9:29:38
